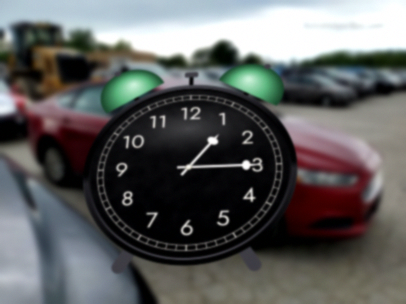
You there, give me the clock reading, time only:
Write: 1:15
